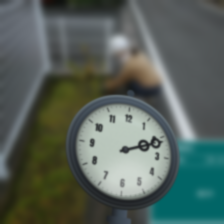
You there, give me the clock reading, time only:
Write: 2:11
